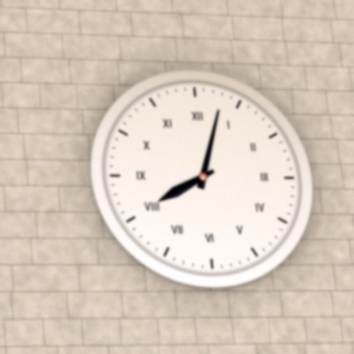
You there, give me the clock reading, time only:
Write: 8:03
